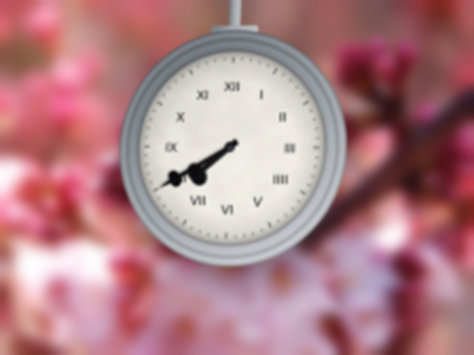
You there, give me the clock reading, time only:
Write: 7:40
